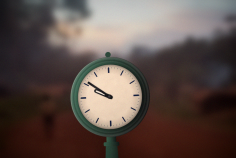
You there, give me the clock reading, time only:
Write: 9:51
